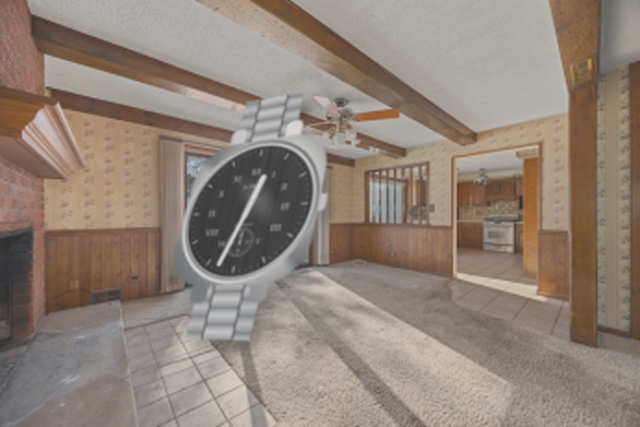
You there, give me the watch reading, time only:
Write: 12:33
